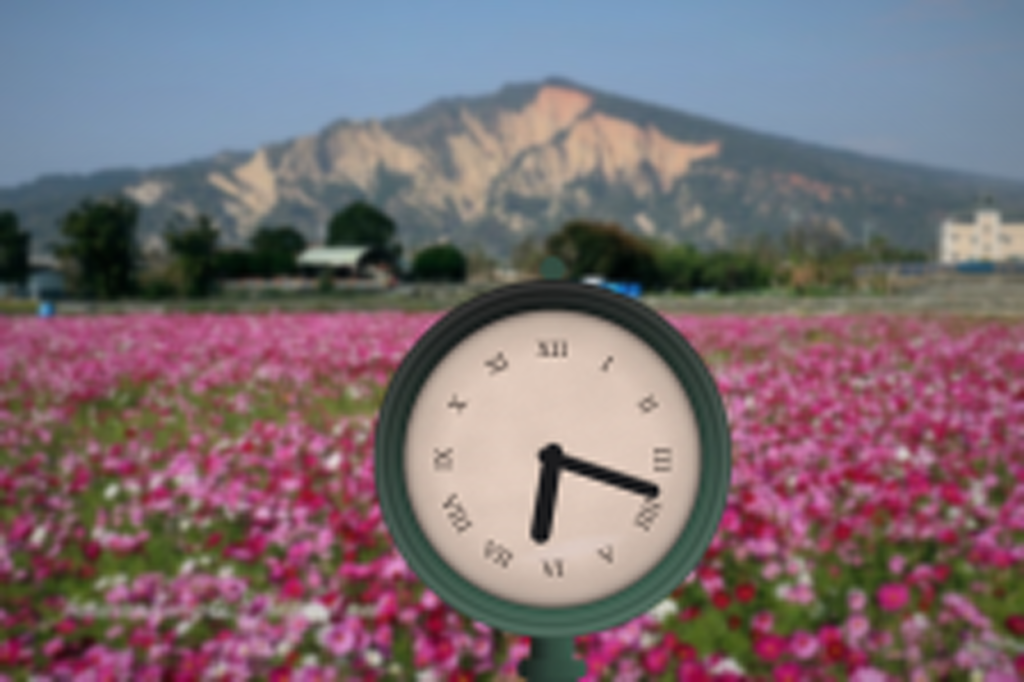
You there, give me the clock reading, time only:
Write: 6:18
